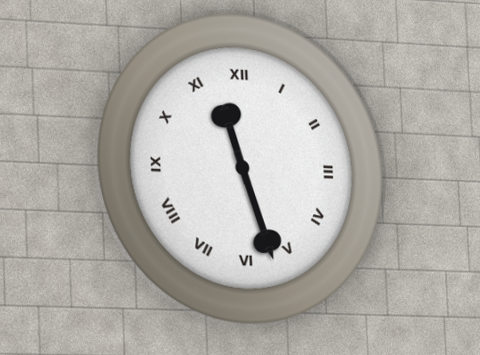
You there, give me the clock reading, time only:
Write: 11:27
